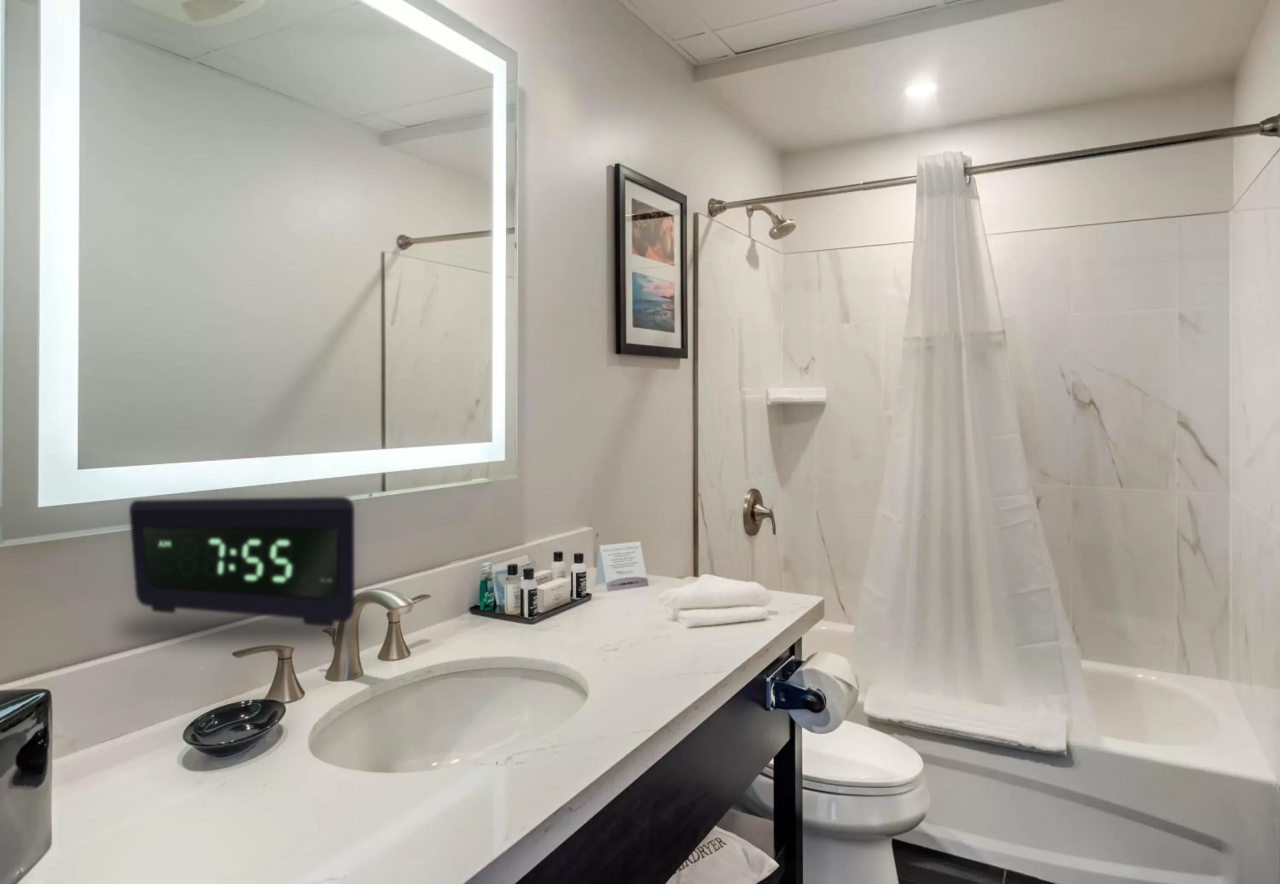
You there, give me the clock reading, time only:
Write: 7:55
